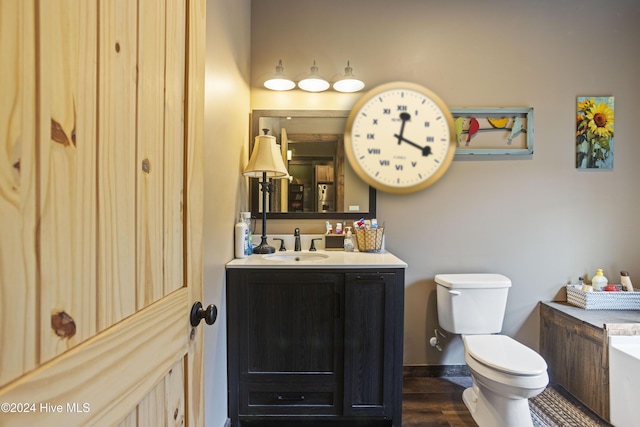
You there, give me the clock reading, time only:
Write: 12:19
